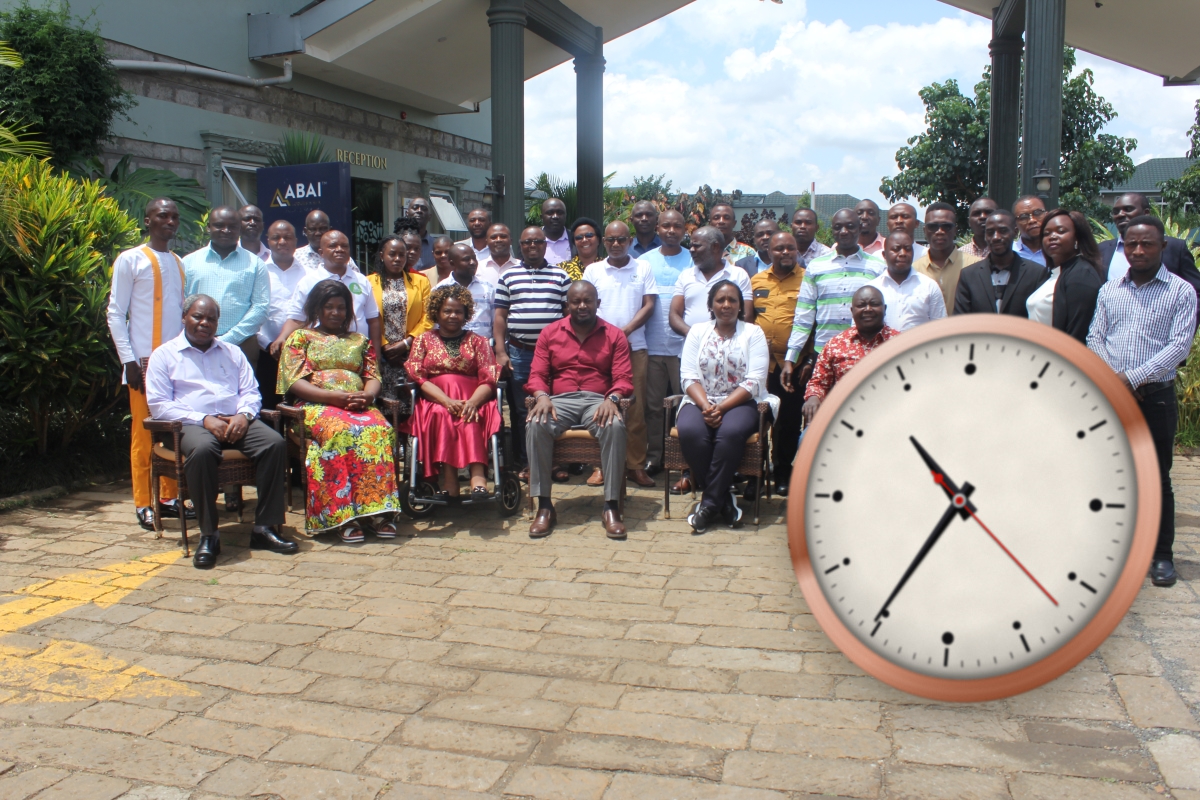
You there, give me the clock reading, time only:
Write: 10:35:22
